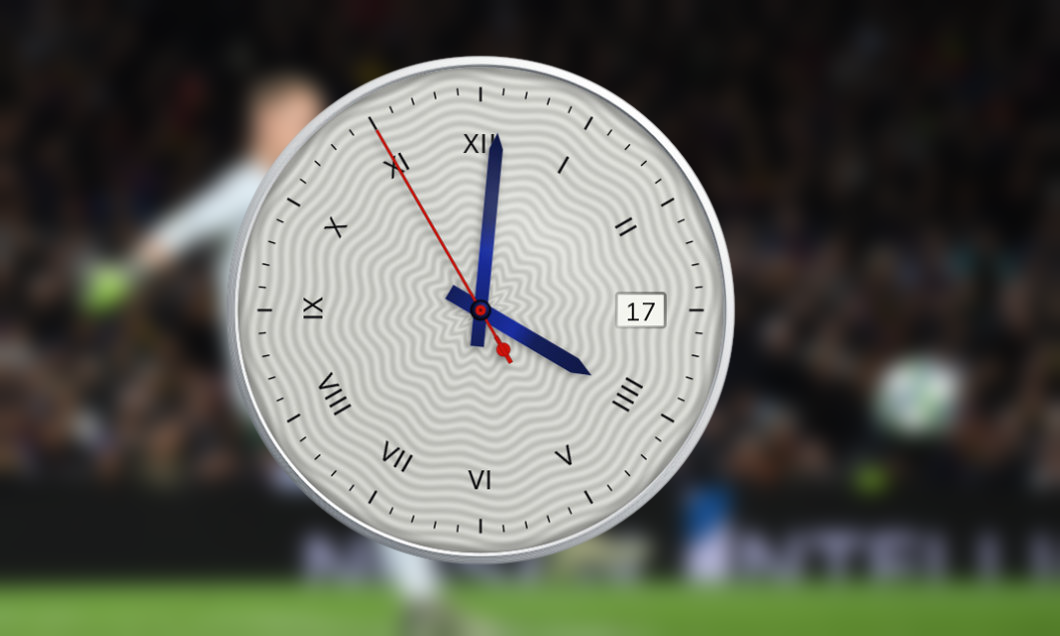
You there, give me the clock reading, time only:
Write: 4:00:55
